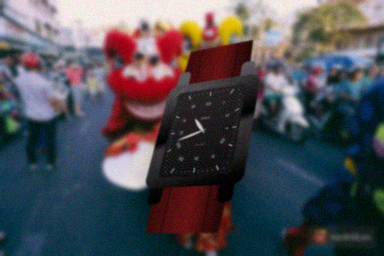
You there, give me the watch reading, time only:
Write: 10:42
